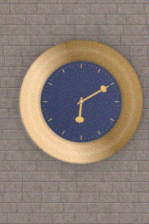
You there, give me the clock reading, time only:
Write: 6:10
